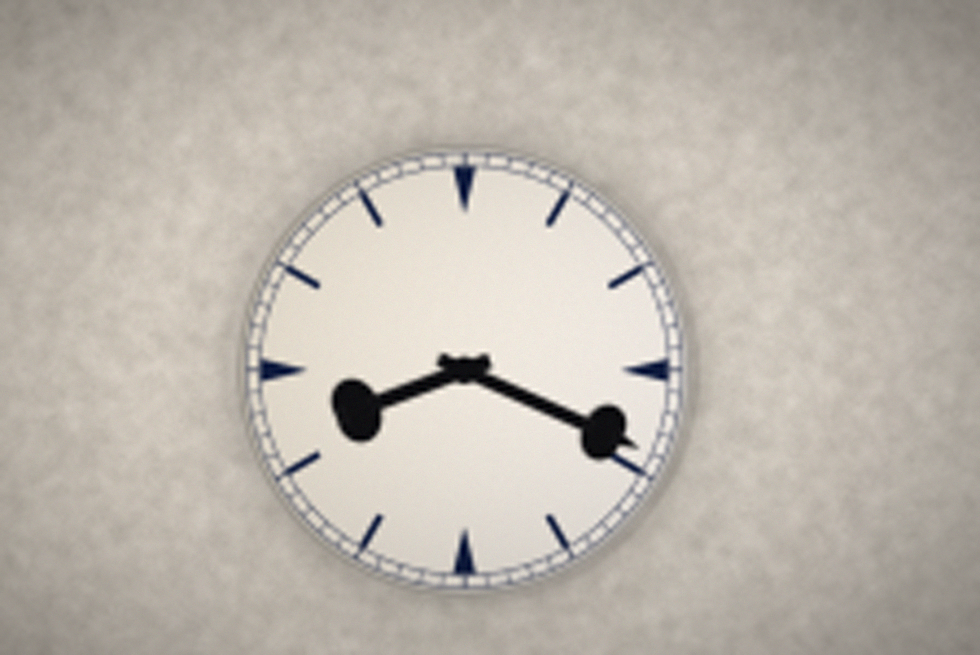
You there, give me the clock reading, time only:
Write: 8:19
